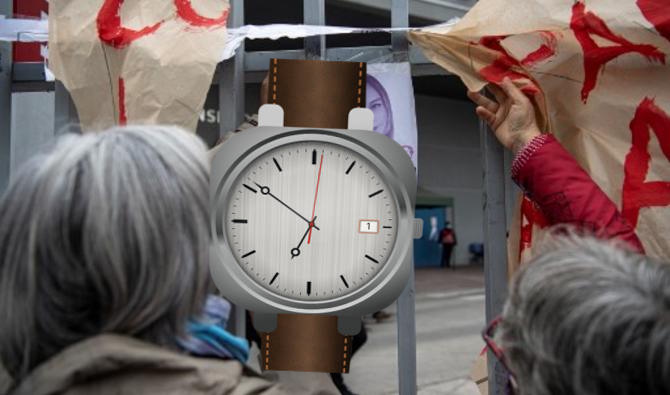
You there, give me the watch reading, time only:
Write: 6:51:01
